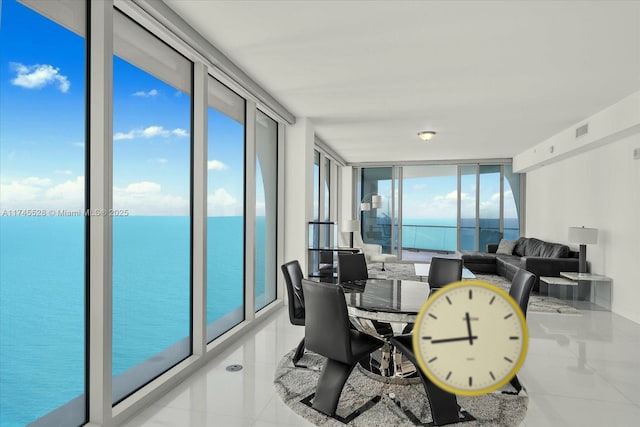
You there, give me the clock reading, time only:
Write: 11:44
